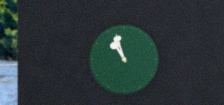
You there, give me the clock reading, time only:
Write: 10:57
